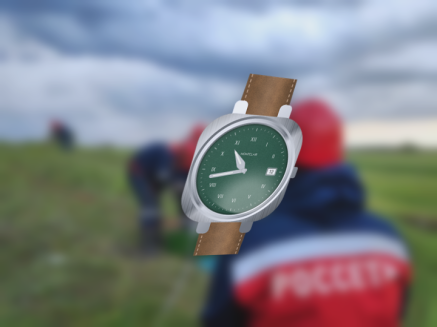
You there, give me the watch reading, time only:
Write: 10:43
